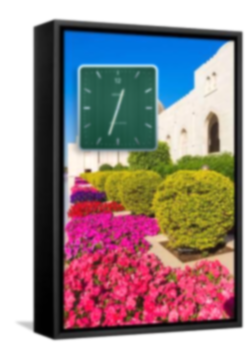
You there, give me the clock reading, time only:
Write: 12:33
